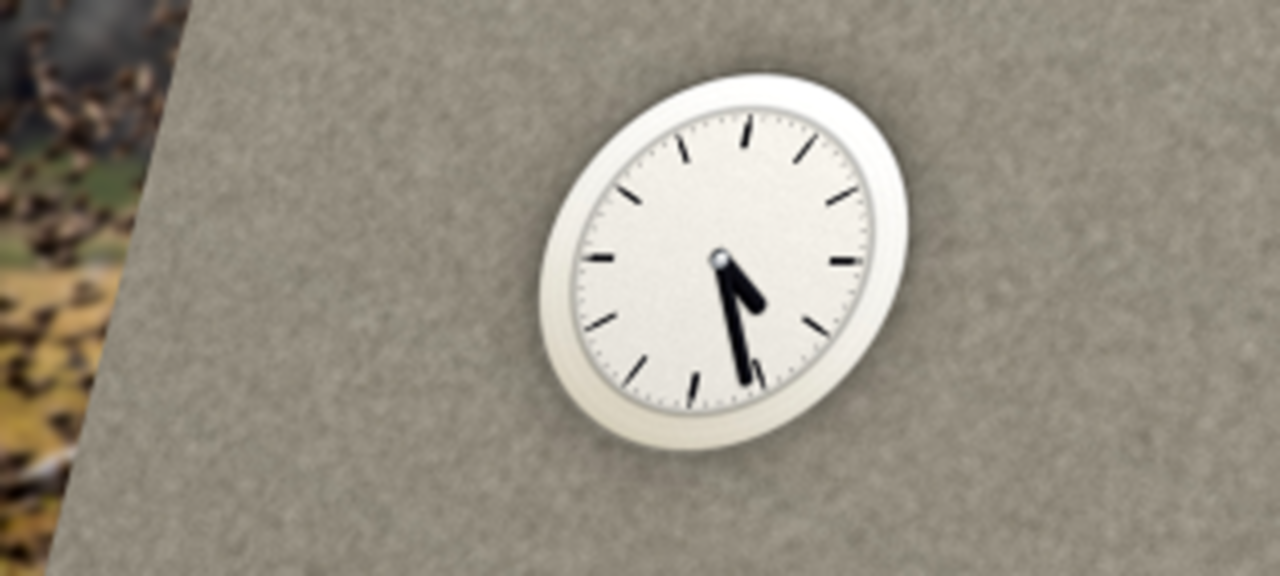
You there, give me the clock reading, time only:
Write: 4:26
